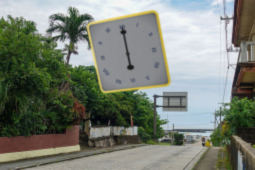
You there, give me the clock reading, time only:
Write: 6:00
